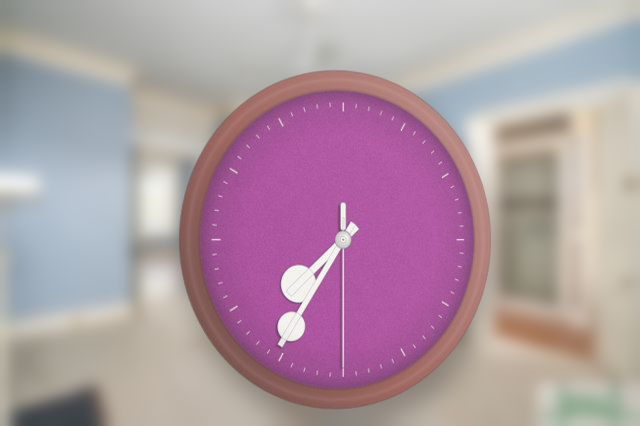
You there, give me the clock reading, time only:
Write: 7:35:30
